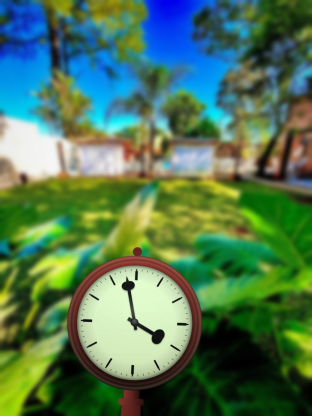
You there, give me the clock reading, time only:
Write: 3:58
